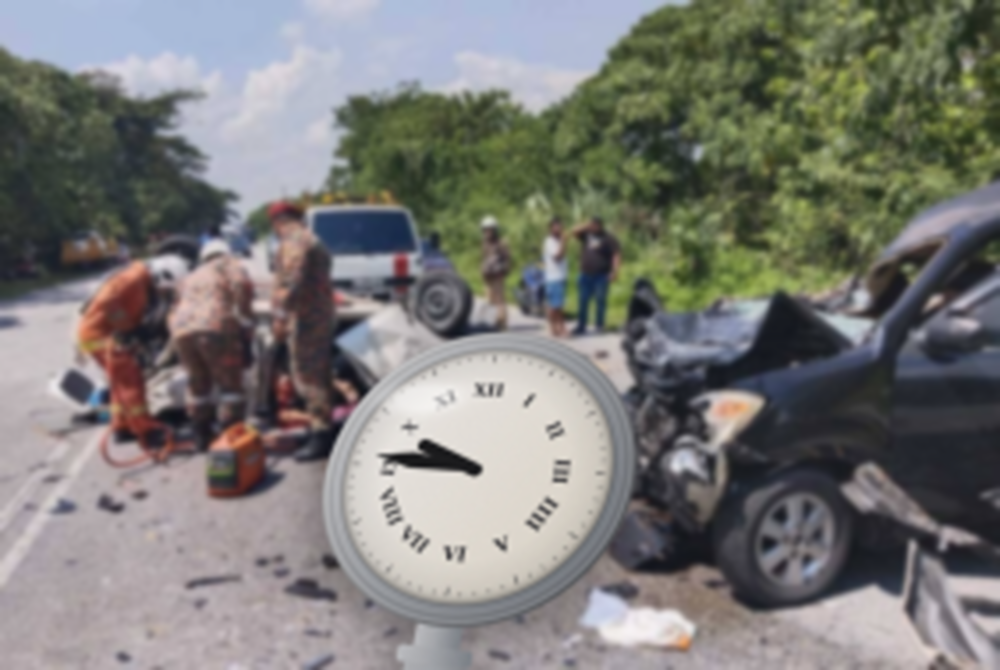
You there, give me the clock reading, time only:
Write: 9:46
